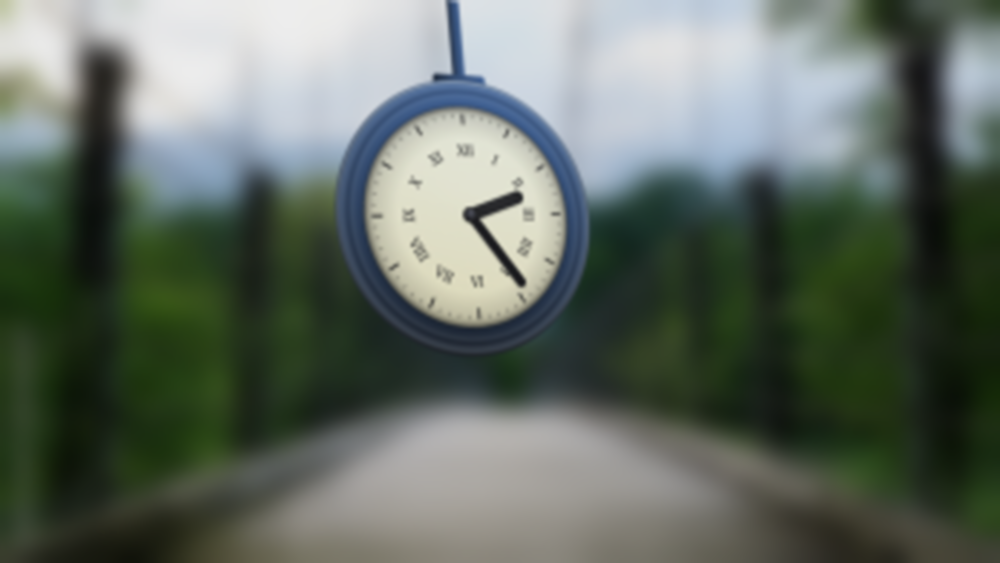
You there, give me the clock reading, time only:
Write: 2:24
